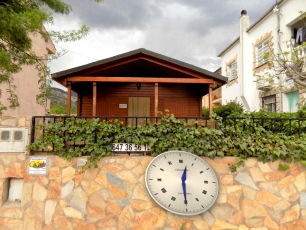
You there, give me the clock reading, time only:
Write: 12:30
